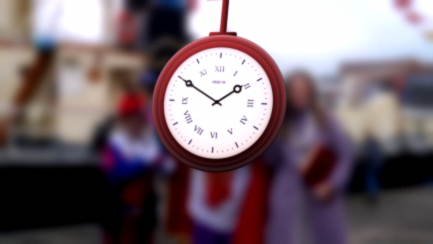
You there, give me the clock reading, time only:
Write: 1:50
